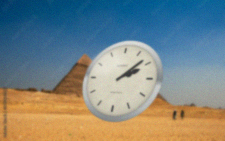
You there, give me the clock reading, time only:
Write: 2:08
